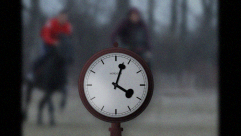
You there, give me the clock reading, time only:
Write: 4:03
